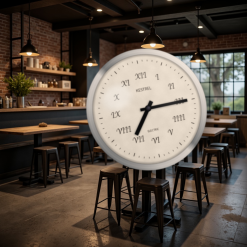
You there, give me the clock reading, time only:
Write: 7:15
